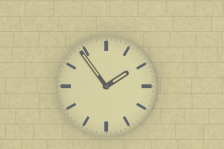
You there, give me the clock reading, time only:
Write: 1:54
